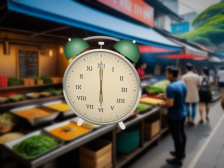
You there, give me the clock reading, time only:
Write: 6:00
